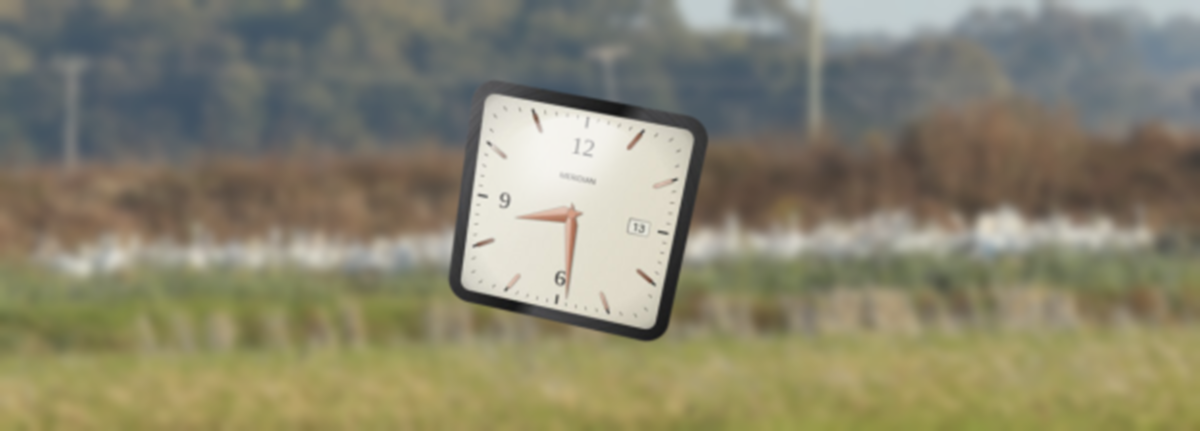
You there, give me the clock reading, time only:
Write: 8:29
